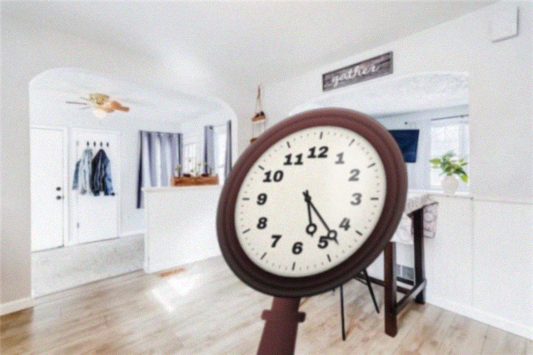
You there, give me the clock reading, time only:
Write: 5:23
